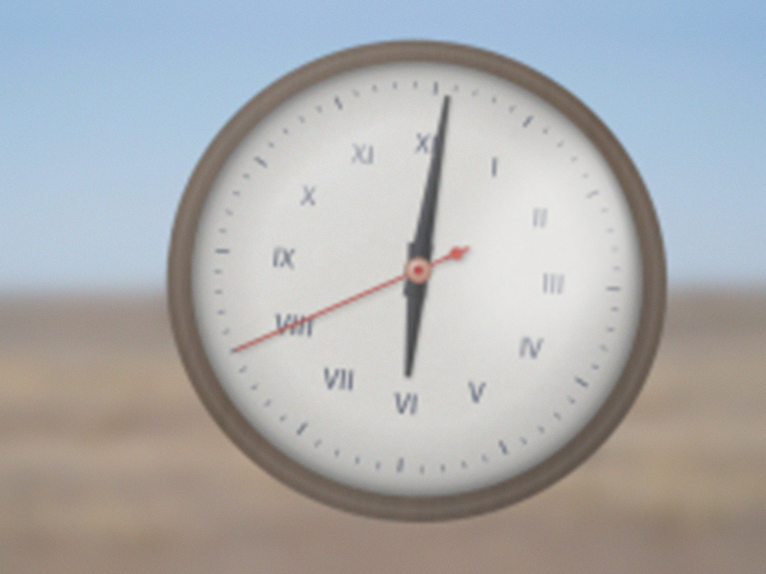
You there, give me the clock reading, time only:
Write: 6:00:40
